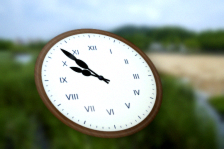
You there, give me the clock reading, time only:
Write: 9:53
